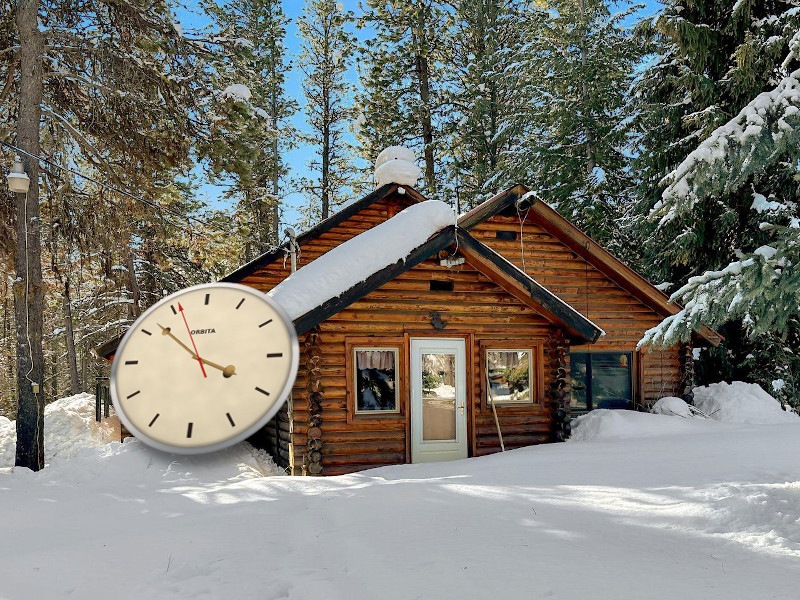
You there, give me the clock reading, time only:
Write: 3:51:56
